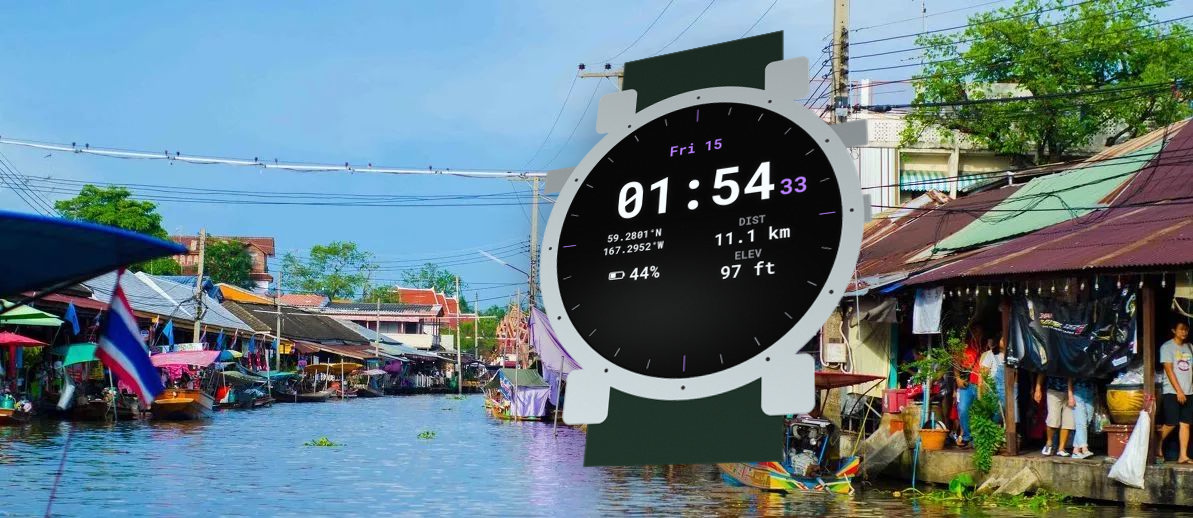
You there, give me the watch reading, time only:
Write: 1:54:33
